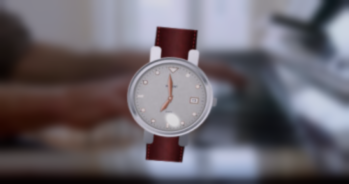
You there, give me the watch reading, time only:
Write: 6:59
